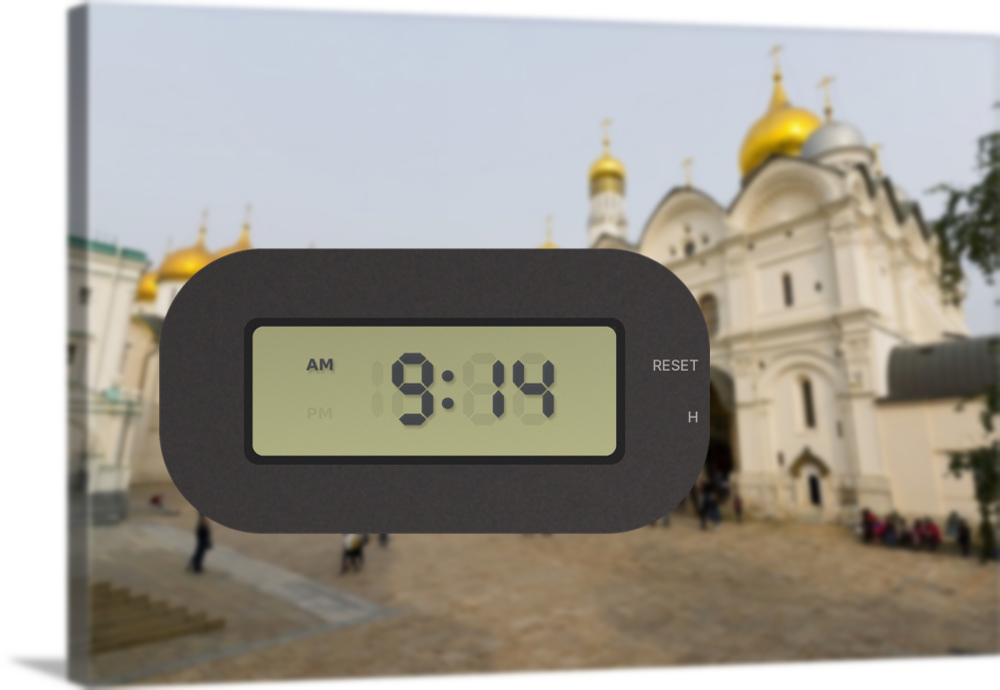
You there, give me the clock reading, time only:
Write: 9:14
